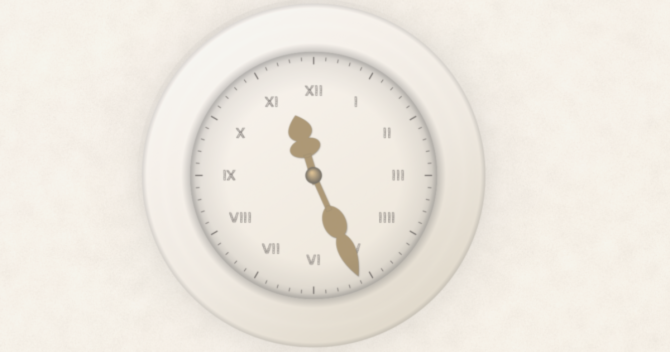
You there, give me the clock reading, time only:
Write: 11:26
